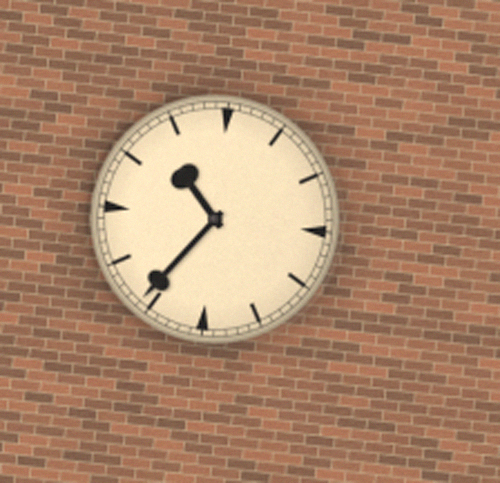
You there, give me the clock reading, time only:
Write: 10:36
